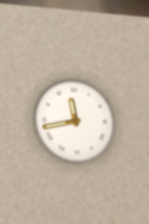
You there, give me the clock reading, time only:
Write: 11:43
